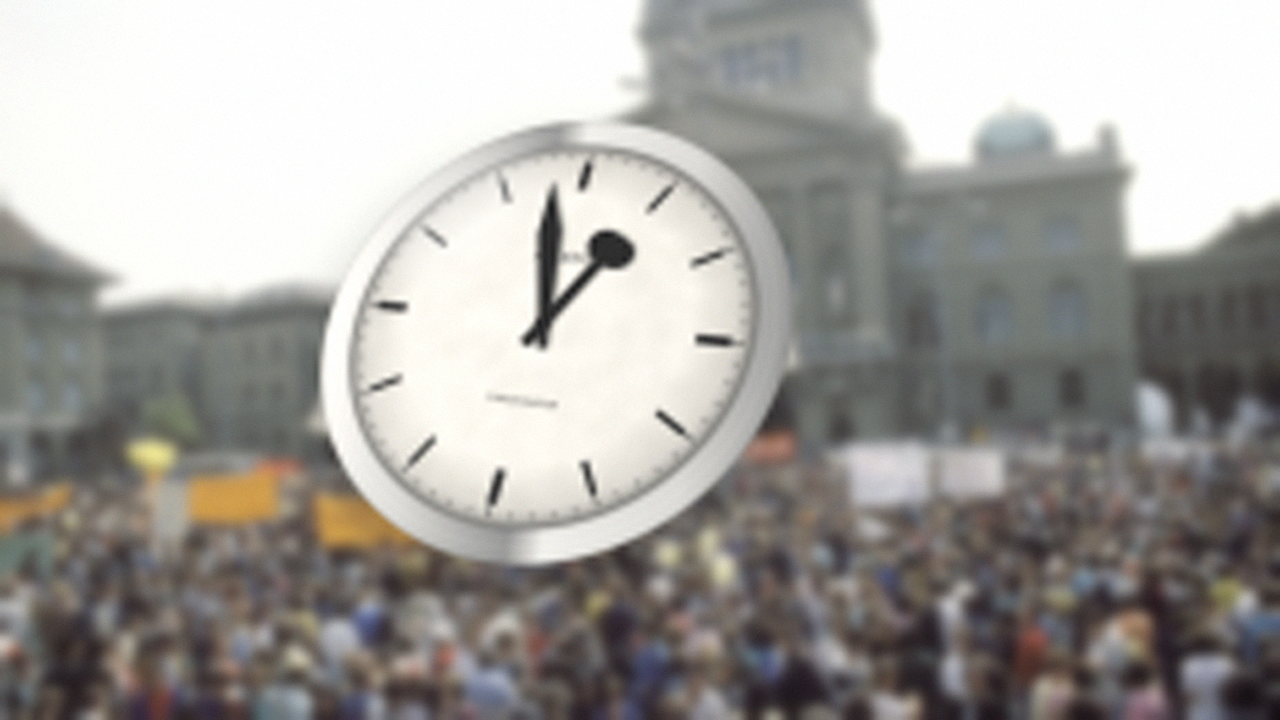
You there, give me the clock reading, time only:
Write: 12:58
